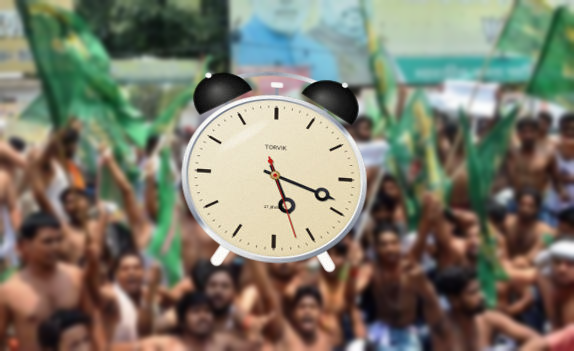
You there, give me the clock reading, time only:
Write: 5:18:27
